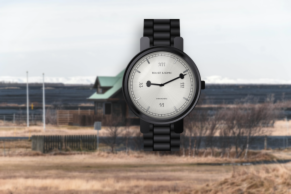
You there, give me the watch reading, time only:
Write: 9:11
